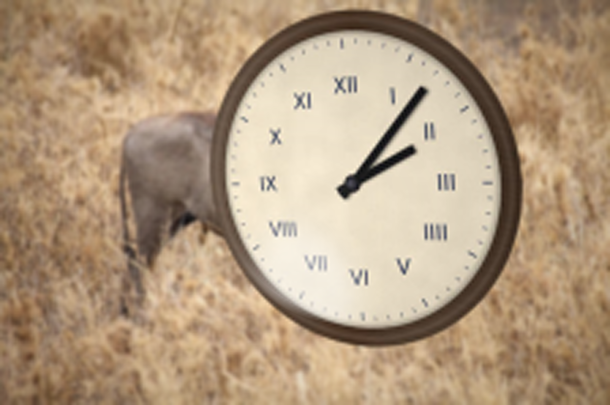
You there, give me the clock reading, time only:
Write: 2:07
